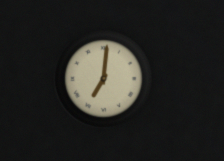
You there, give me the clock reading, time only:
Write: 7:01
